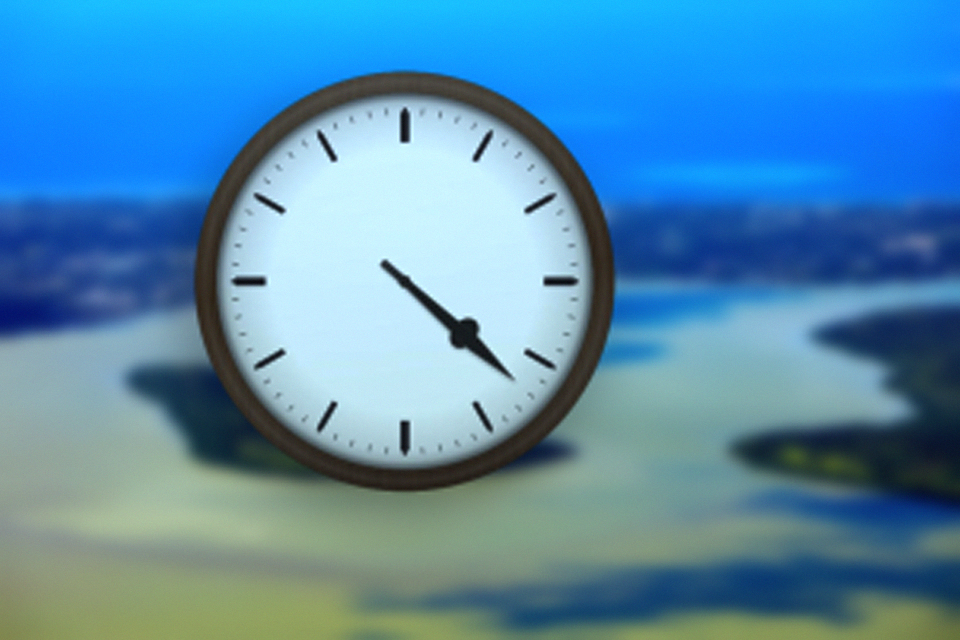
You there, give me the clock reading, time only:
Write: 4:22
